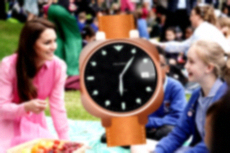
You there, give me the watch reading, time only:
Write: 6:06
